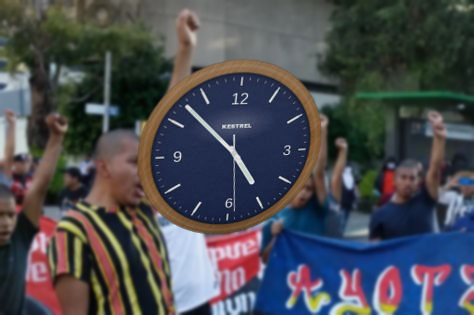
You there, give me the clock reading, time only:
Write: 4:52:29
